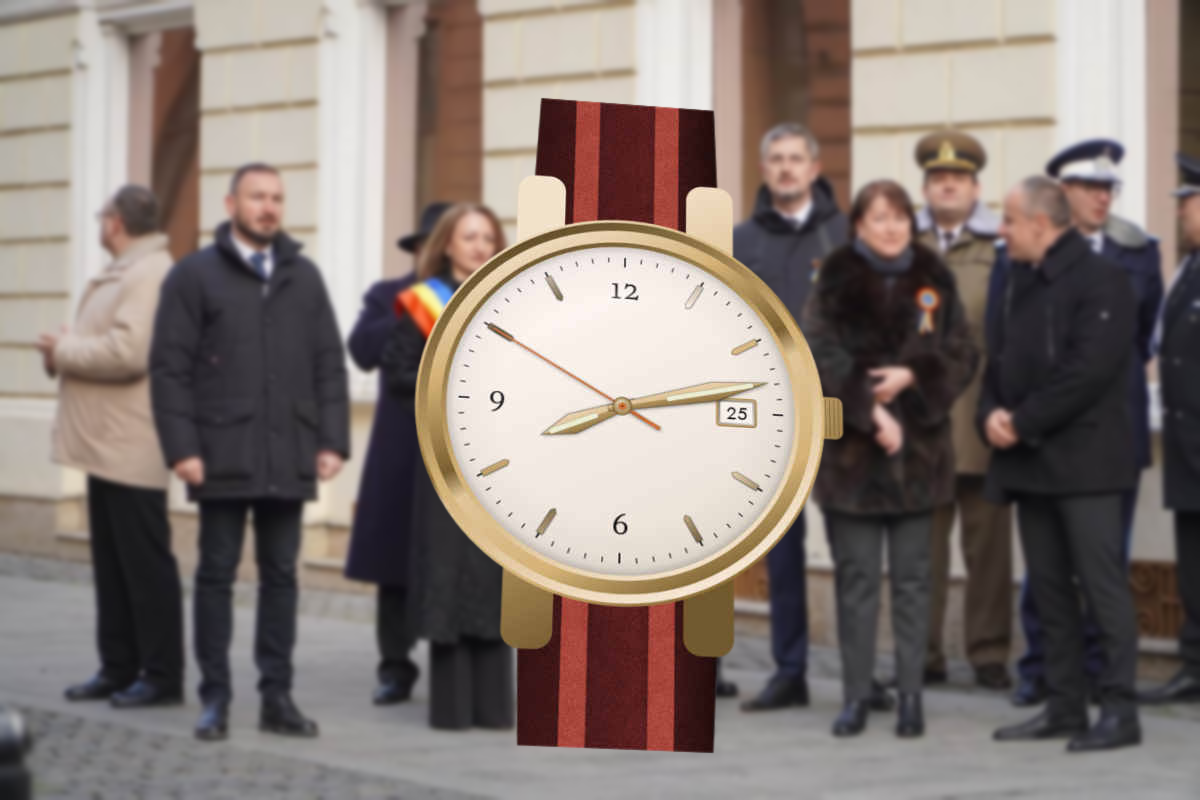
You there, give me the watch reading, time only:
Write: 8:12:50
